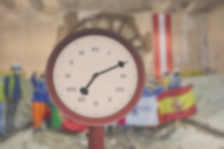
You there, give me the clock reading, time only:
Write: 7:11
